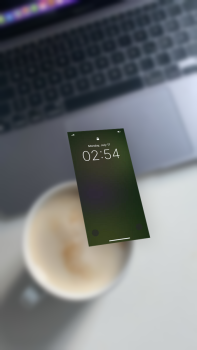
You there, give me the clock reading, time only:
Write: 2:54
